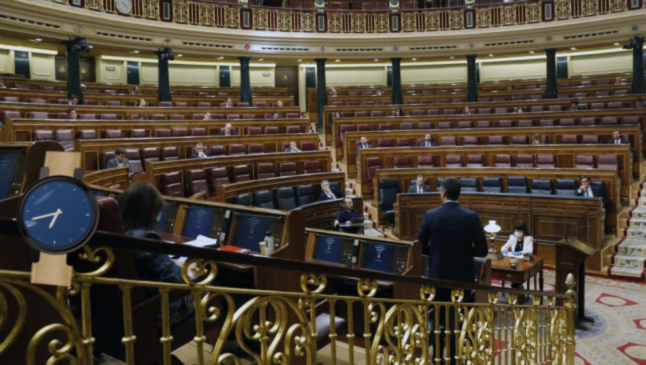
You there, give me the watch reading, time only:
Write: 6:42
